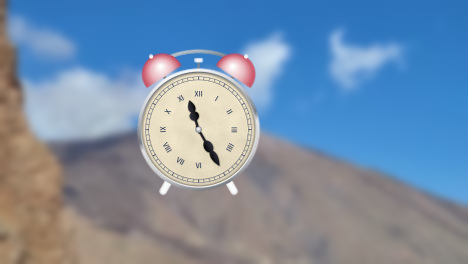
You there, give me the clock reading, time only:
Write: 11:25
